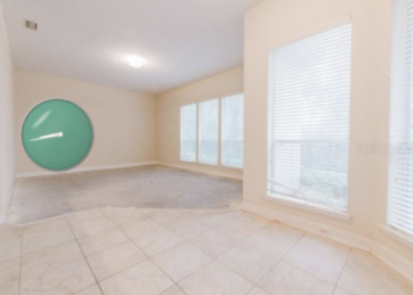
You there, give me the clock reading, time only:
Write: 8:43
